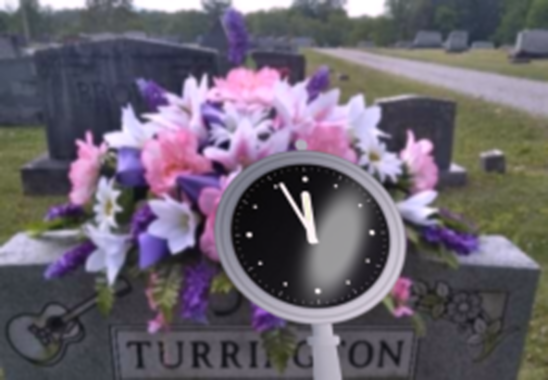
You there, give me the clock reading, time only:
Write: 11:56
